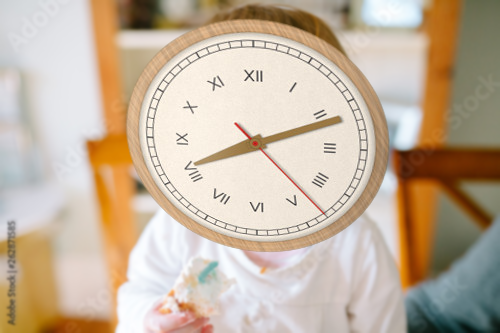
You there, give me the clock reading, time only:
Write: 8:11:23
